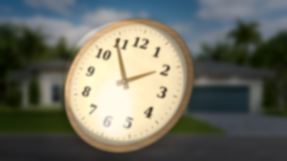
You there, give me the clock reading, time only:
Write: 1:54
